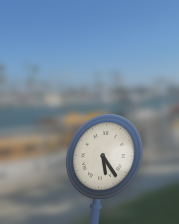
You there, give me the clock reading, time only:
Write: 5:23
